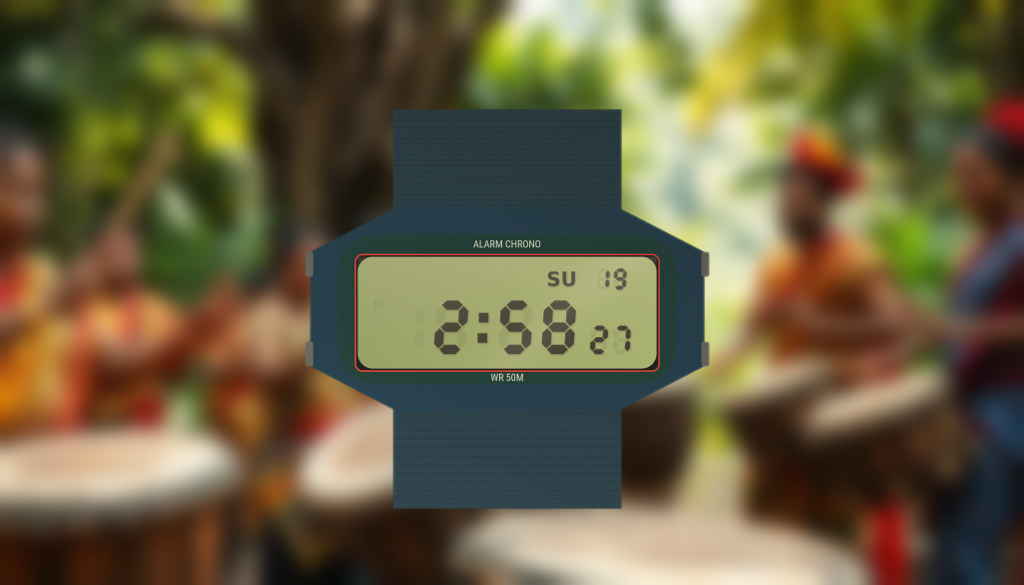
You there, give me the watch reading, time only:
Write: 2:58:27
